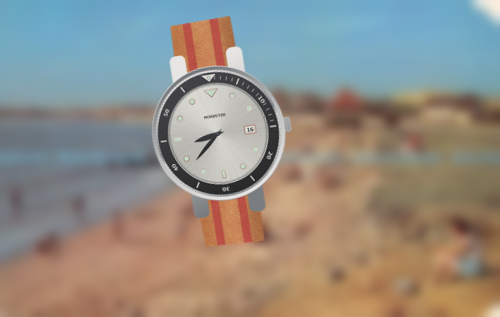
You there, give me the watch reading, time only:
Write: 8:38
